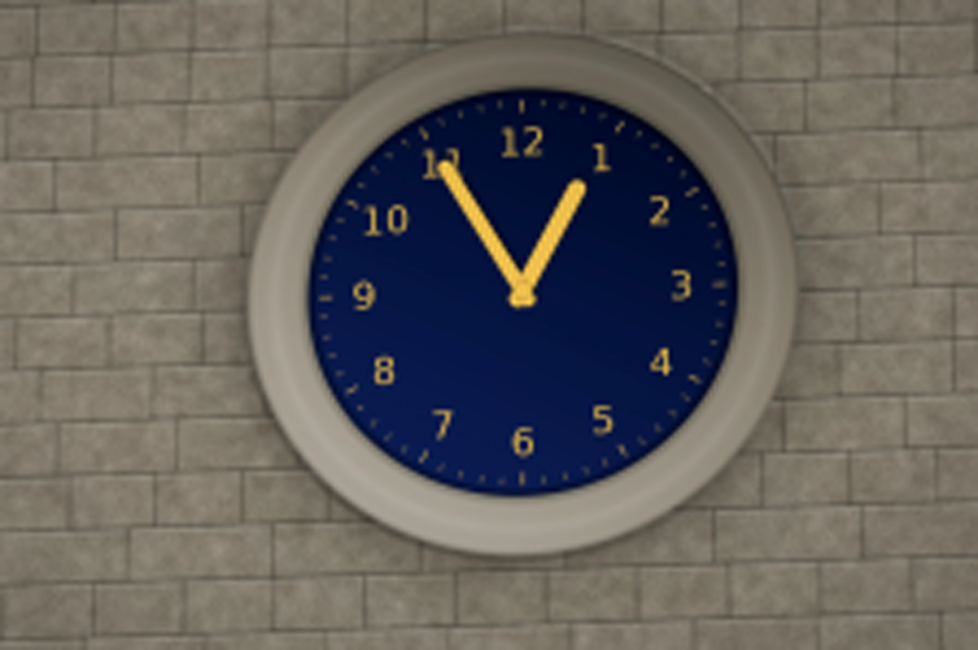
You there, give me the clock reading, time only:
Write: 12:55
